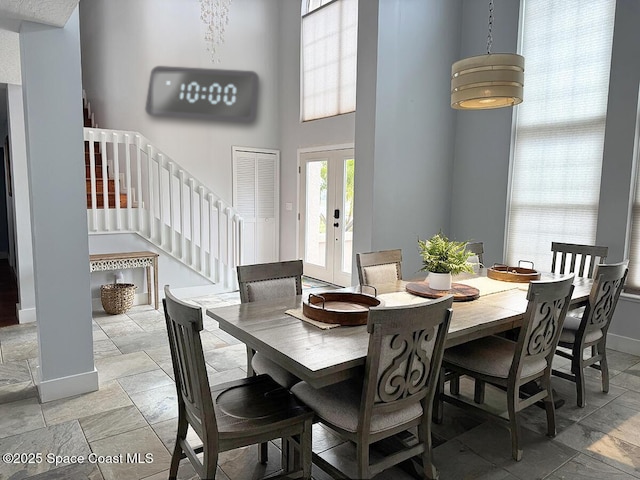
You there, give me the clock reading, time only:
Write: 10:00
